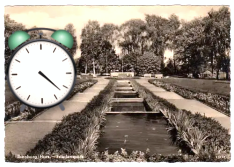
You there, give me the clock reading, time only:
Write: 4:22
